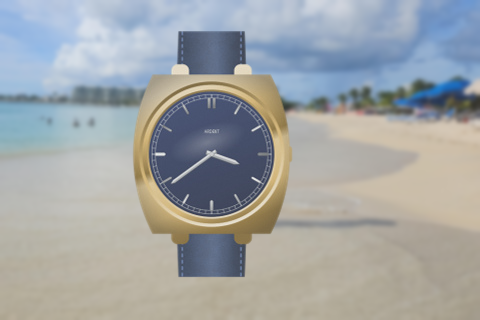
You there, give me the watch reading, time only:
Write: 3:39
